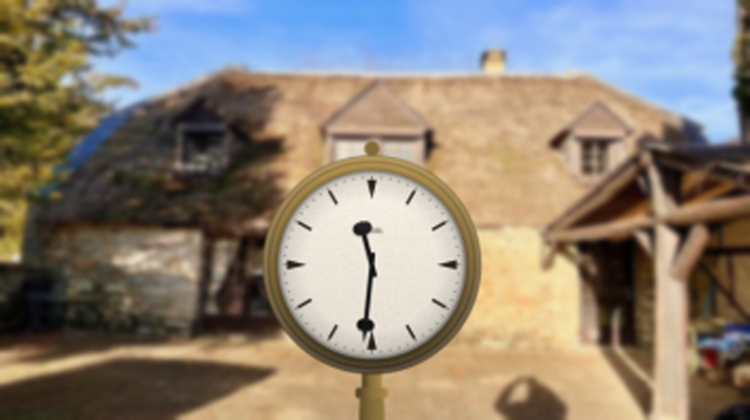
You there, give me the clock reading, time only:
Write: 11:31
